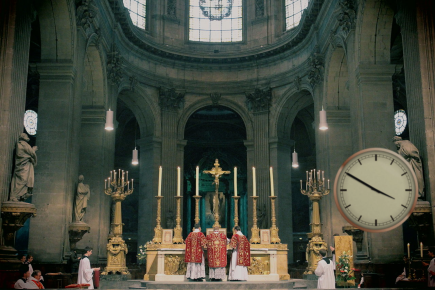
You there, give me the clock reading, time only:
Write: 3:50
